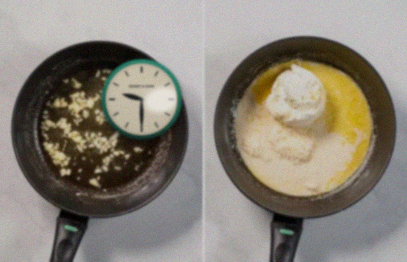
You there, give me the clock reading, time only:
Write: 9:30
